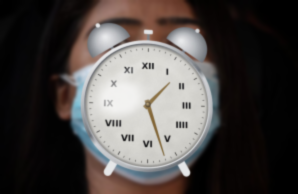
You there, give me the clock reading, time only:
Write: 1:27
